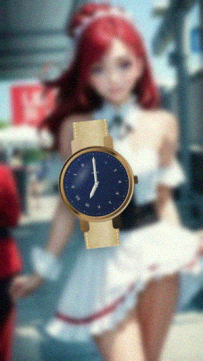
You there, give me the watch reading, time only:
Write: 7:00
